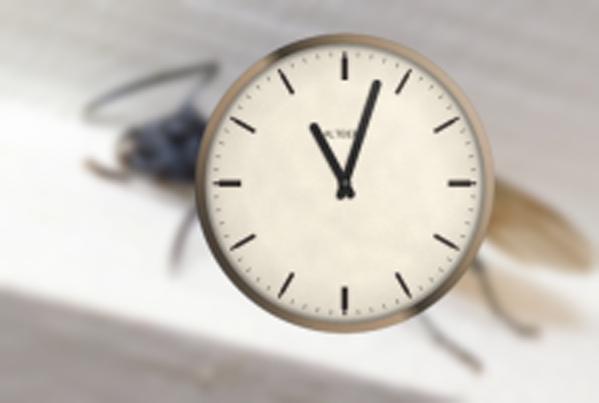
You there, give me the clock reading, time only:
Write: 11:03
